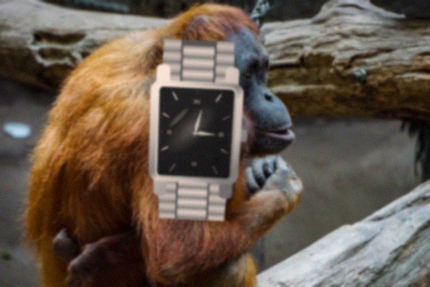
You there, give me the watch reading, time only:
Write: 3:02
